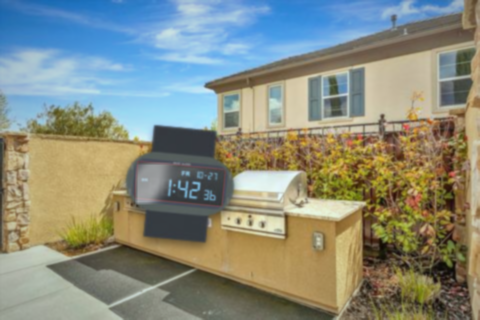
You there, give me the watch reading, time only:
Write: 1:42
